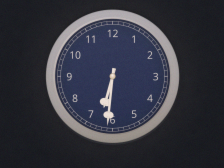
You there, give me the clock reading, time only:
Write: 6:31
